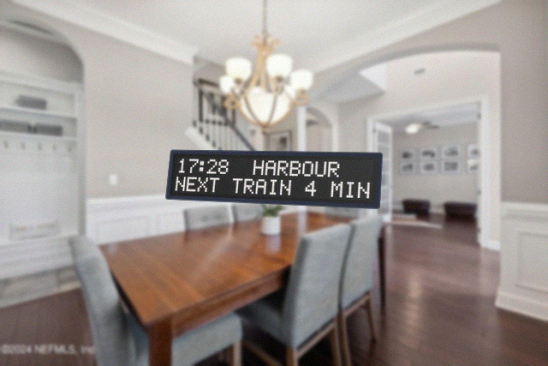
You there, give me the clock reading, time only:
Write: 17:28
